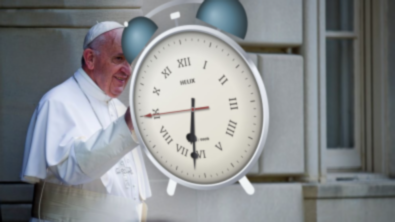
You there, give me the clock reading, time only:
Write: 6:31:45
